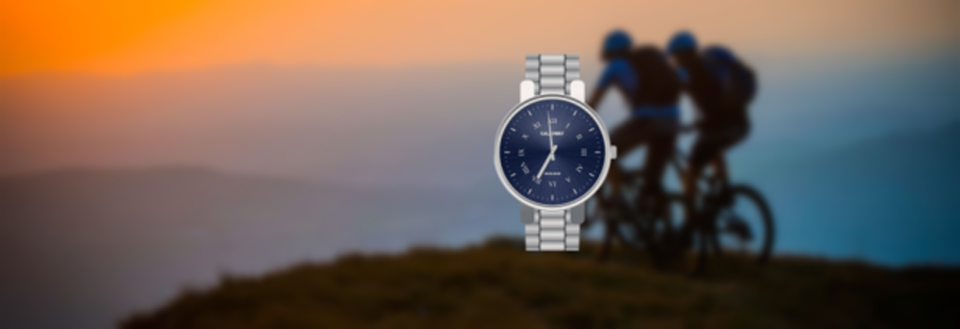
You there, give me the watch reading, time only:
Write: 6:59
